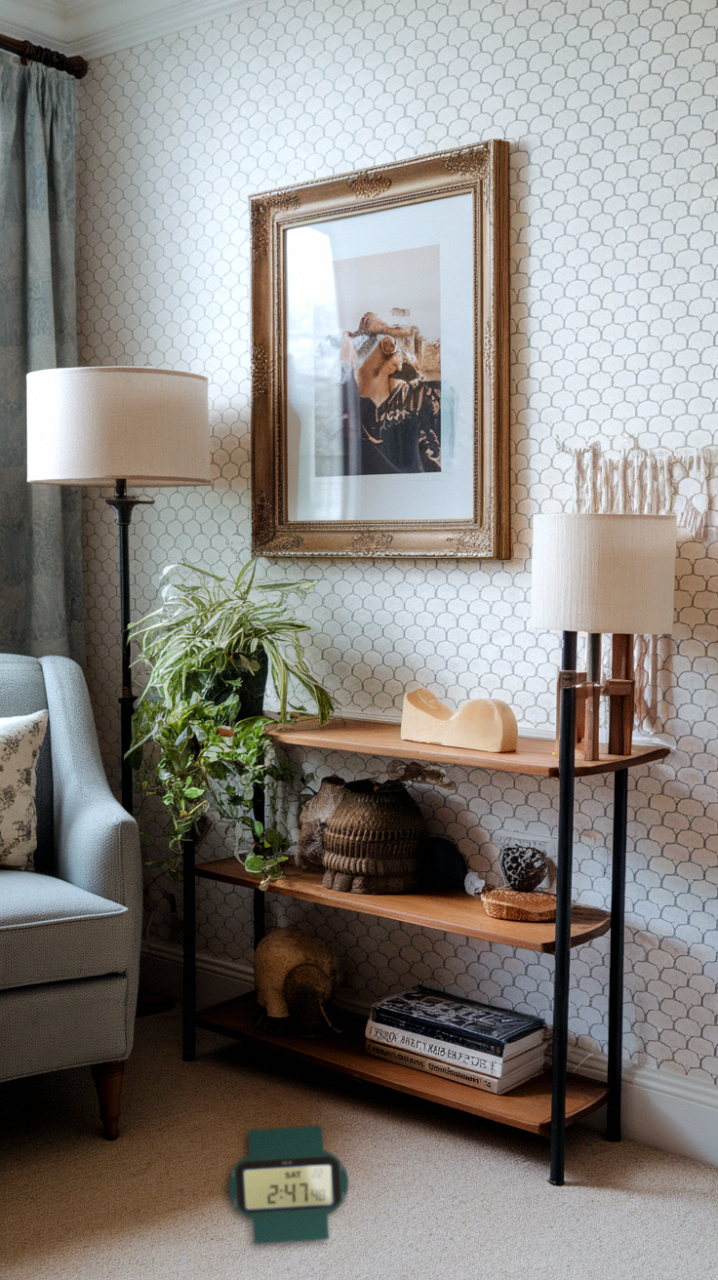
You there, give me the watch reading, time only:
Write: 2:47
